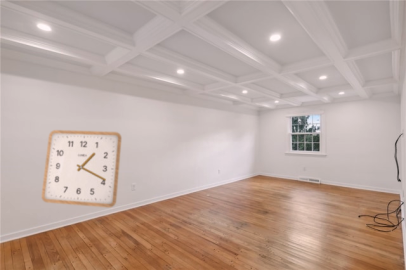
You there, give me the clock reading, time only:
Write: 1:19
